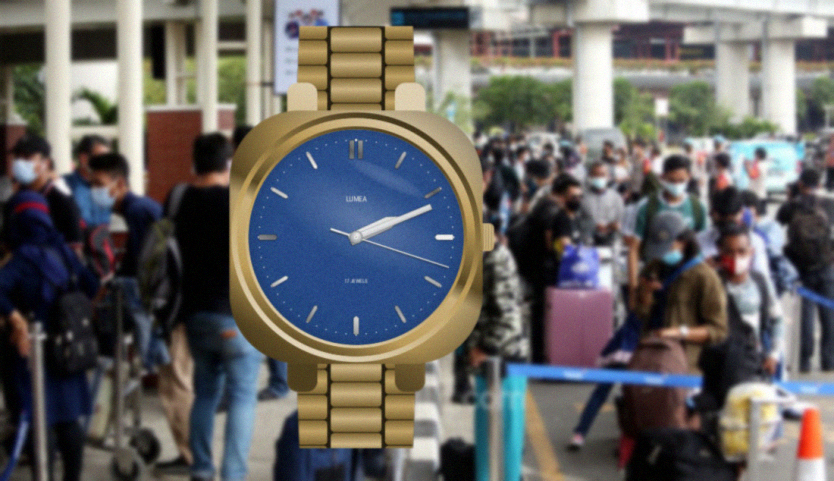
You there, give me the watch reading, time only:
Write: 2:11:18
